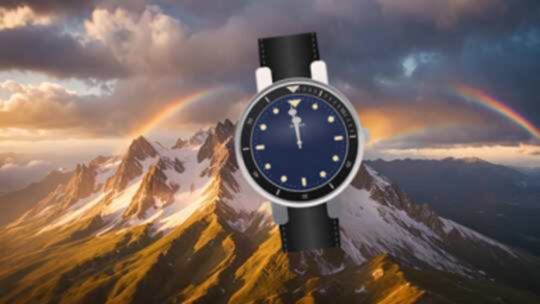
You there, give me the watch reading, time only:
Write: 11:59
